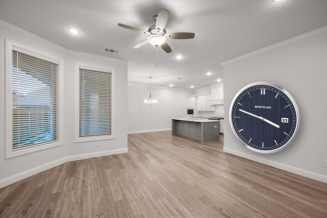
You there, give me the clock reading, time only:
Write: 3:48
